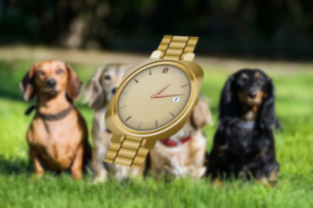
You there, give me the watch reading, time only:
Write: 1:13
